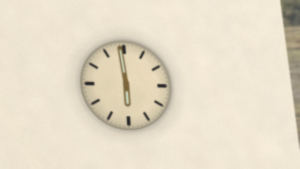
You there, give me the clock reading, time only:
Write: 5:59
